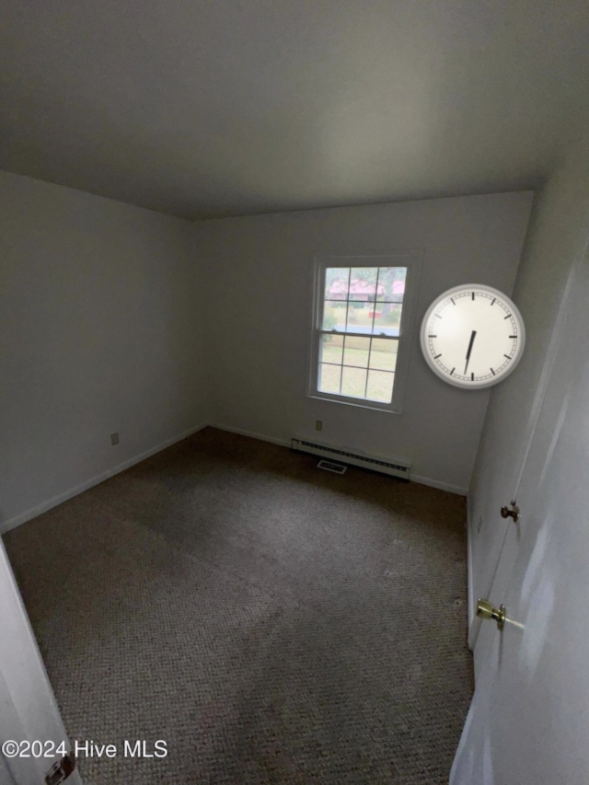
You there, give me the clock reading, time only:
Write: 6:32
